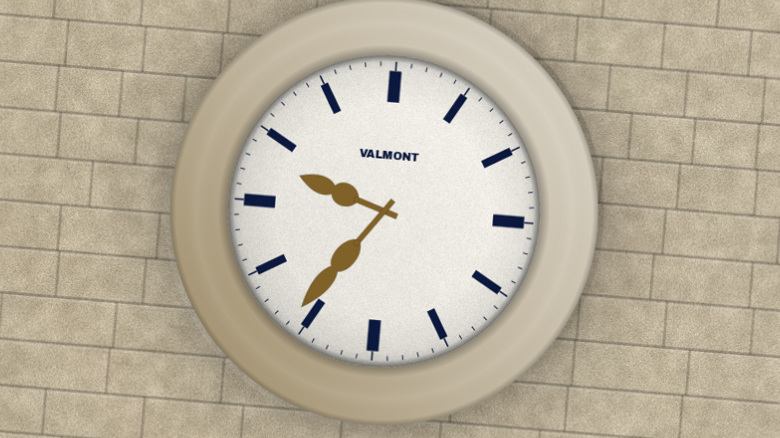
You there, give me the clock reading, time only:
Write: 9:36
